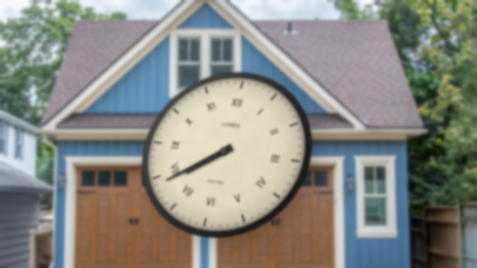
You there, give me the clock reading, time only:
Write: 7:39
